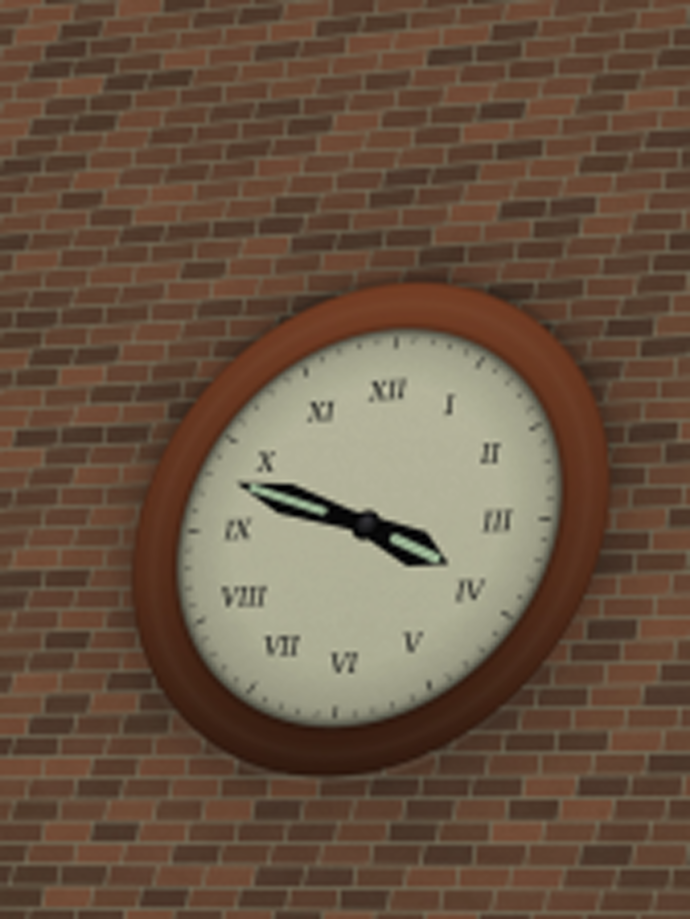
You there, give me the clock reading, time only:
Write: 3:48
